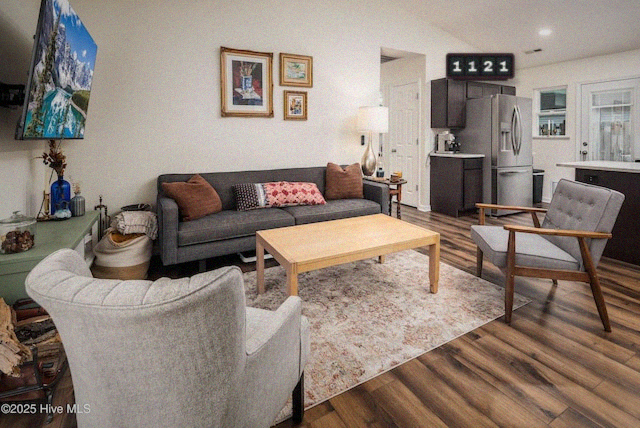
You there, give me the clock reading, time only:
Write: 11:21
